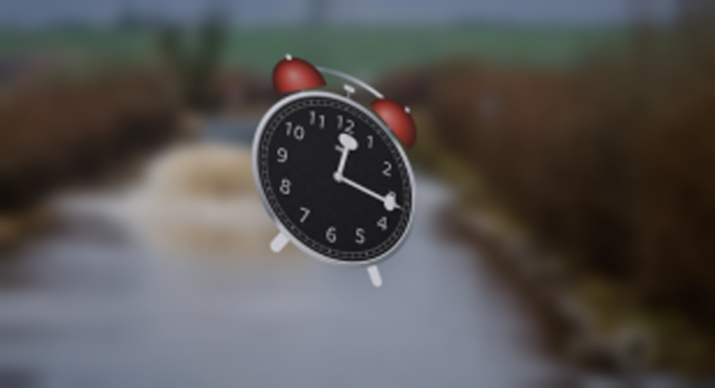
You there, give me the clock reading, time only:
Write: 12:16
